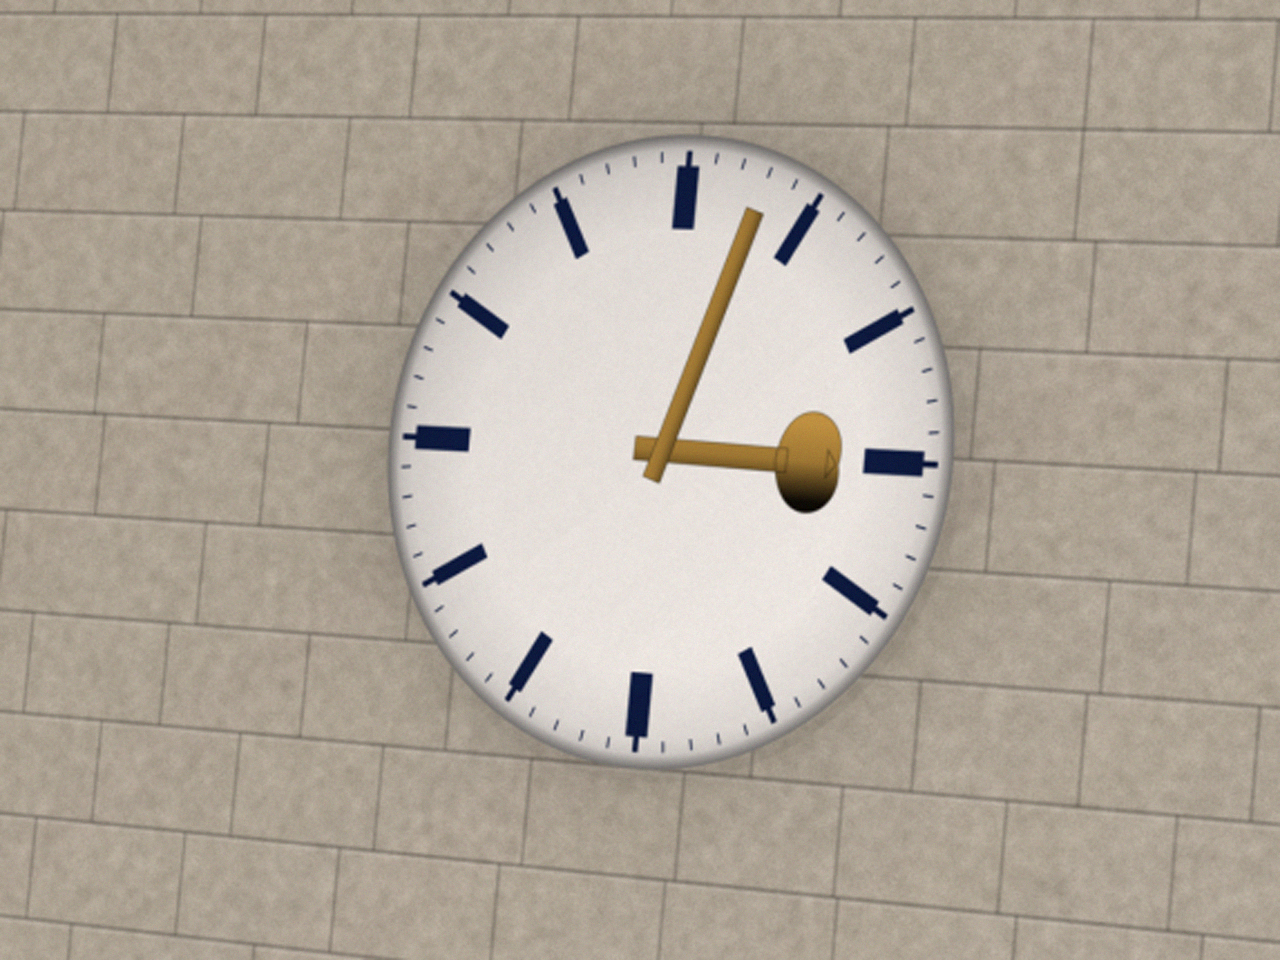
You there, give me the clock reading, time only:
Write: 3:03
